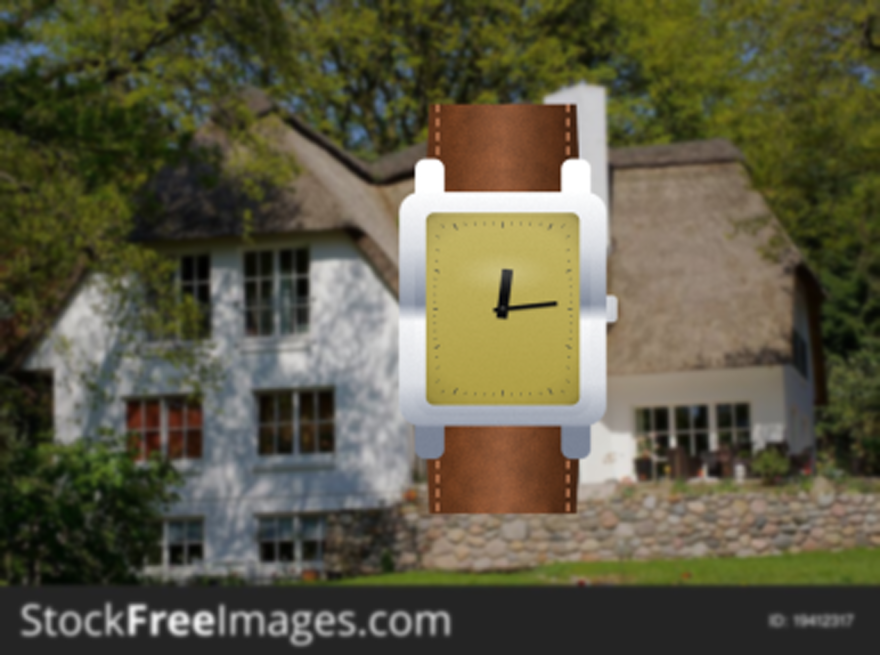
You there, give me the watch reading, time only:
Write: 12:14
